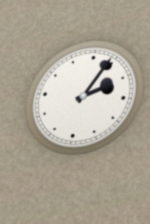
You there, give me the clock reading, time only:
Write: 2:04
